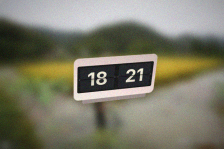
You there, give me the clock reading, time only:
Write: 18:21
